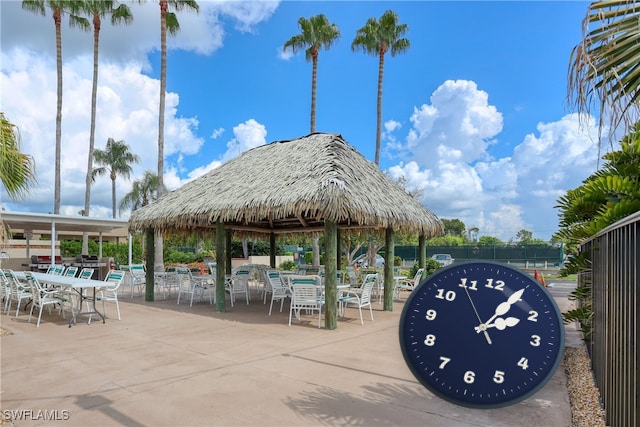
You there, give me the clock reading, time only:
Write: 2:04:54
